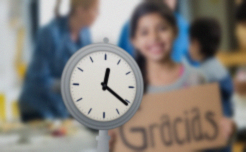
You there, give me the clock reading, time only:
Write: 12:21
